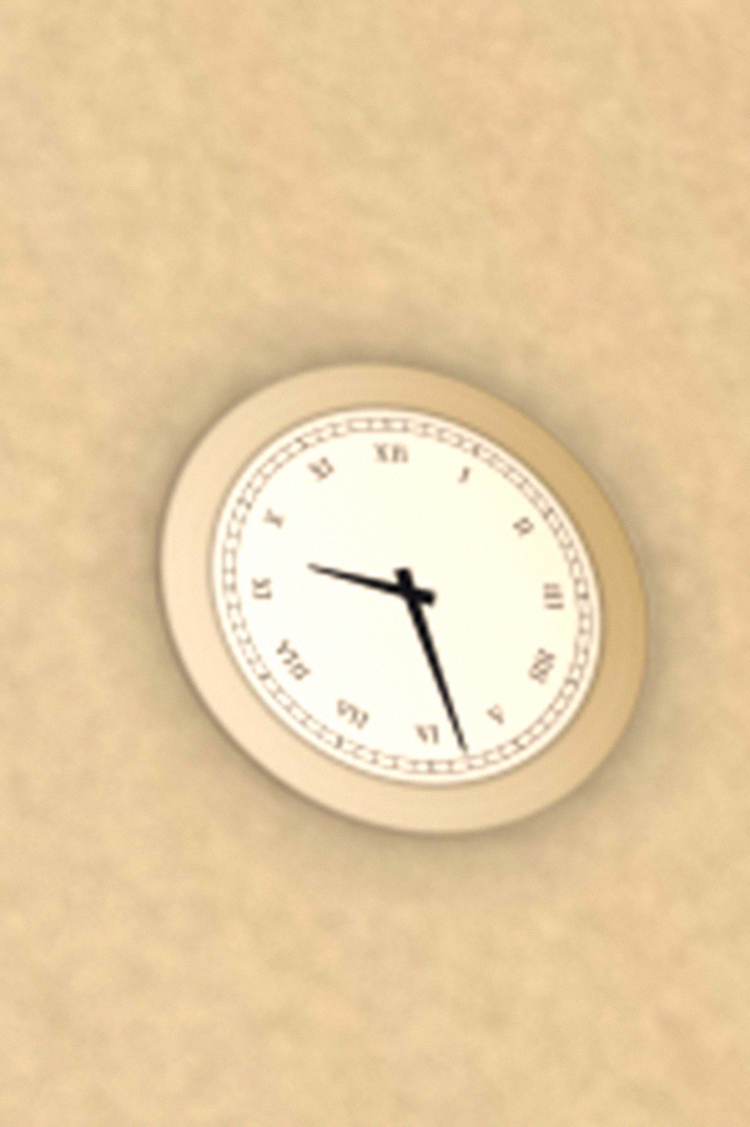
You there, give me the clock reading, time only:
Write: 9:28
